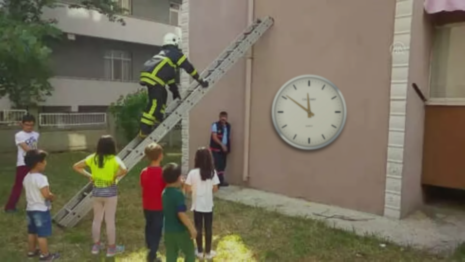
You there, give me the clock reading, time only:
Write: 11:51
